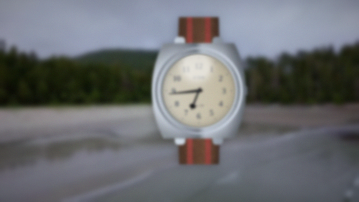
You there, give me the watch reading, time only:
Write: 6:44
